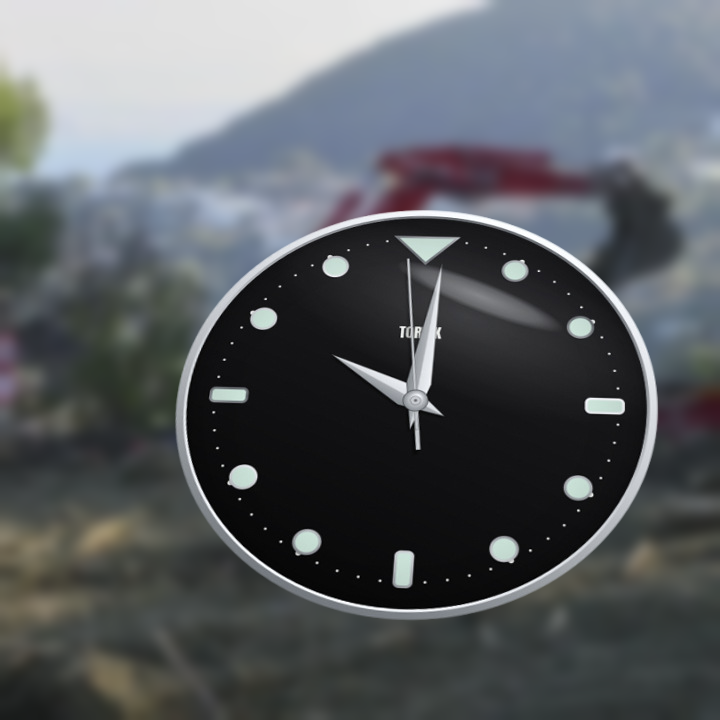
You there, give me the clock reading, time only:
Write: 10:00:59
